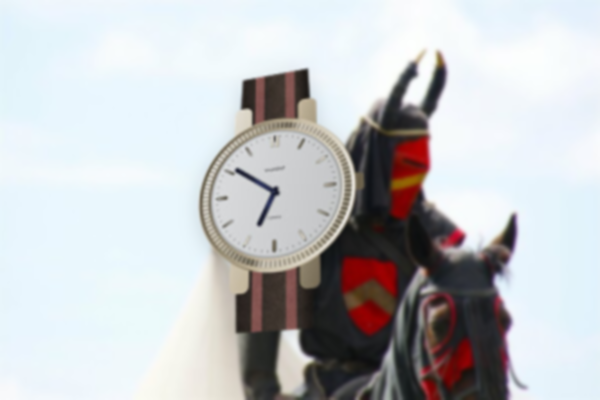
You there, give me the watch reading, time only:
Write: 6:51
